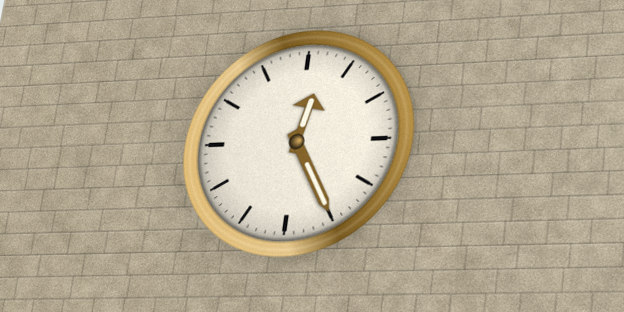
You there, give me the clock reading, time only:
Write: 12:25
